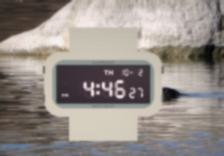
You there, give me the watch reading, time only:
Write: 4:46:27
